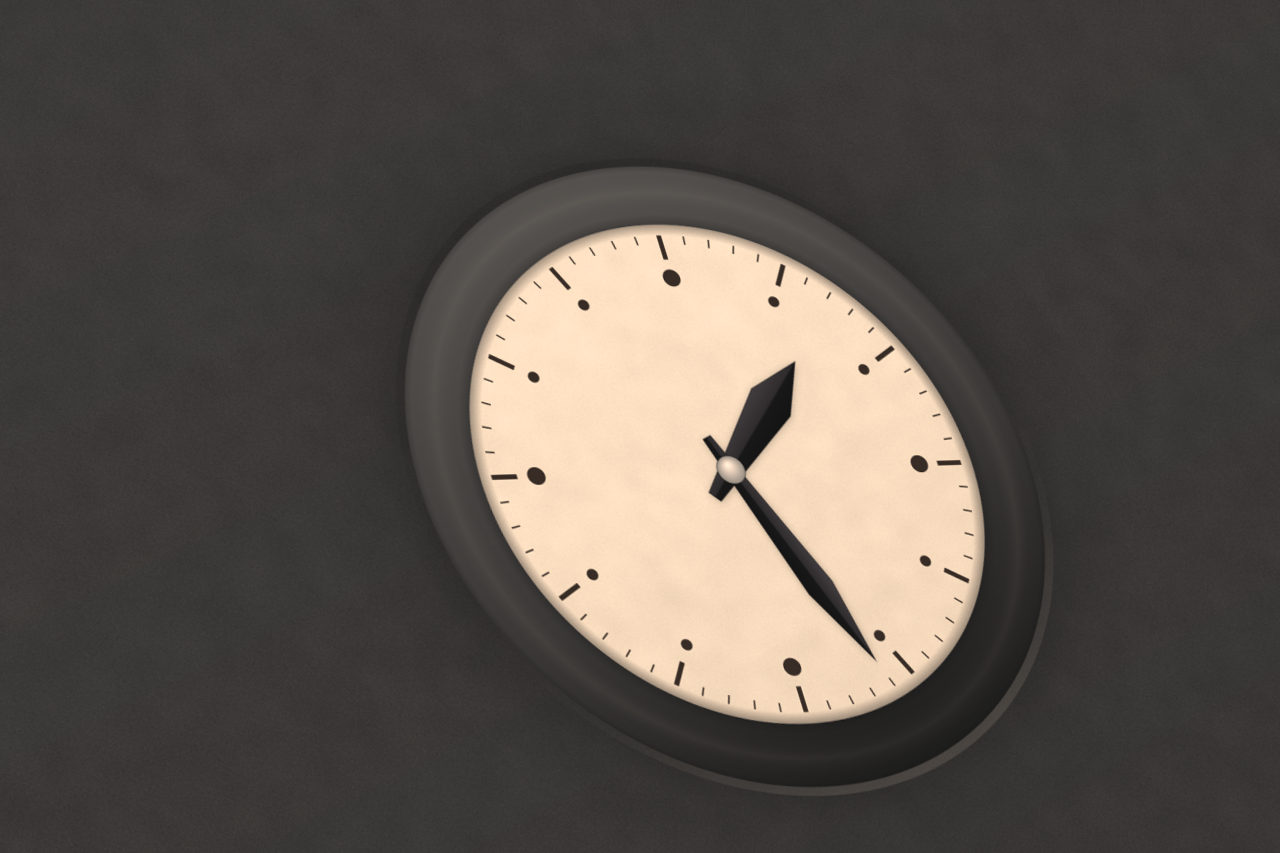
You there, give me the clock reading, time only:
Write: 1:26
